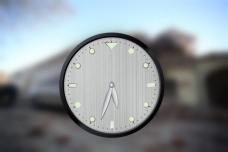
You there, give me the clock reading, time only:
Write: 5:33
